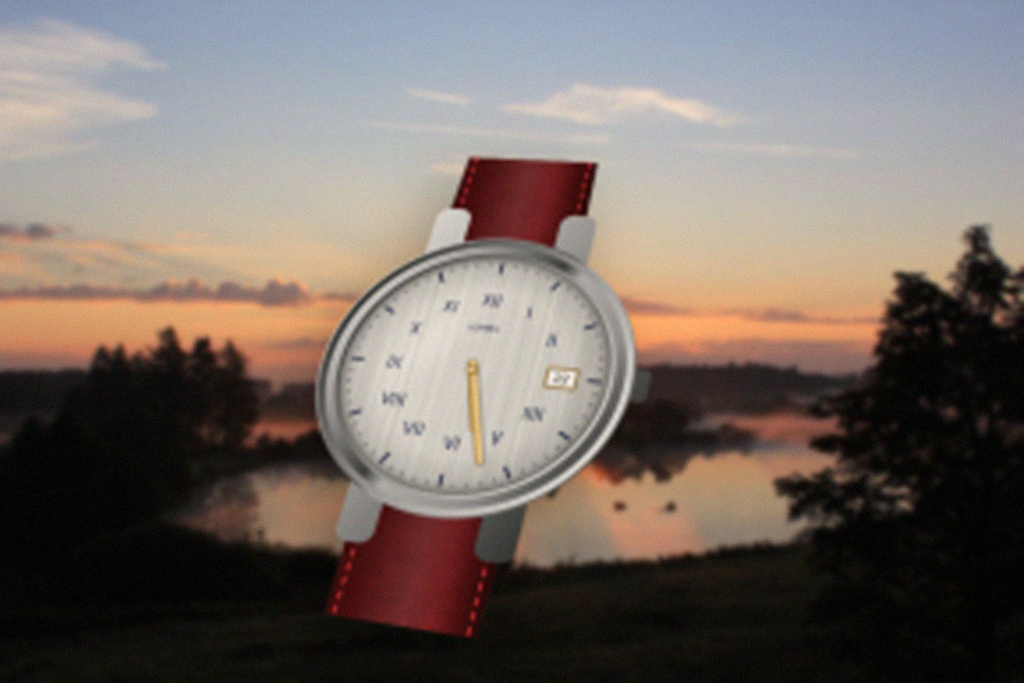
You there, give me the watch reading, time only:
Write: 5:27
